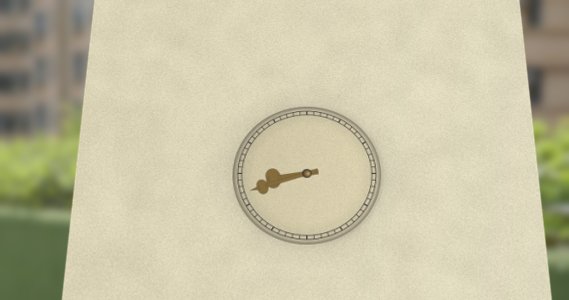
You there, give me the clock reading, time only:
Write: 8:42
